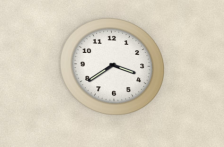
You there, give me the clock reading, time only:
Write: 3:39
